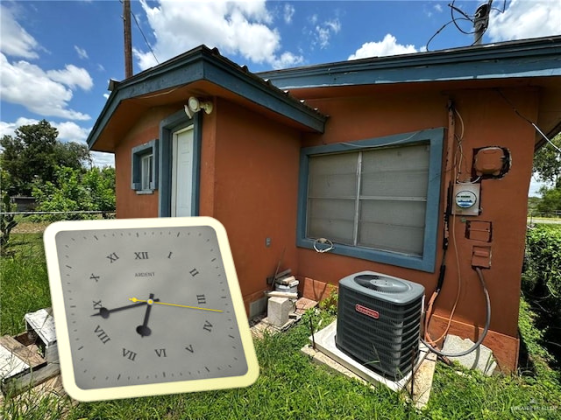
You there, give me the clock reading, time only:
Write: 6:43:17
